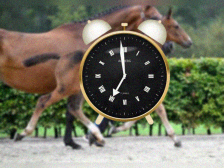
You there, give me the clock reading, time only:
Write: 6:59
